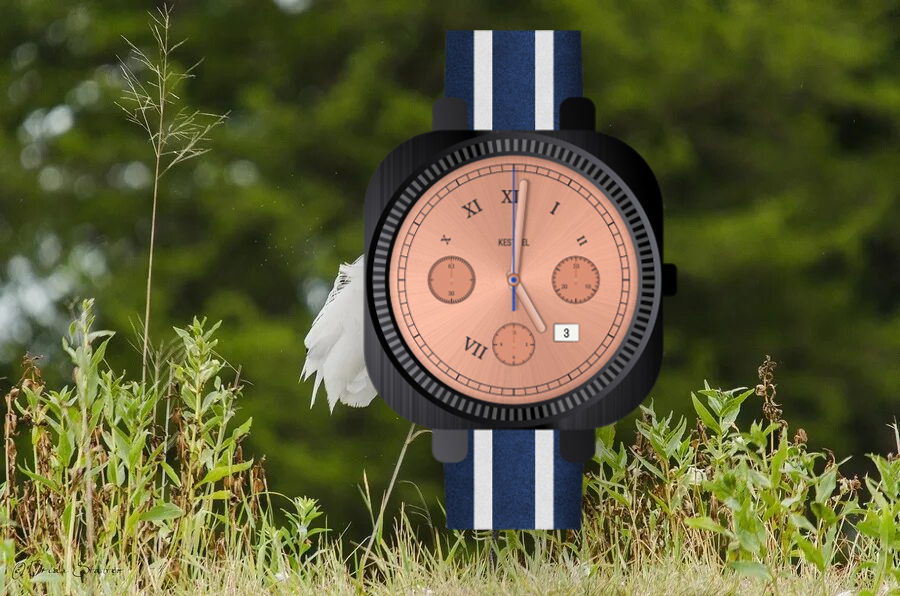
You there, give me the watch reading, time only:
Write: 5:01
